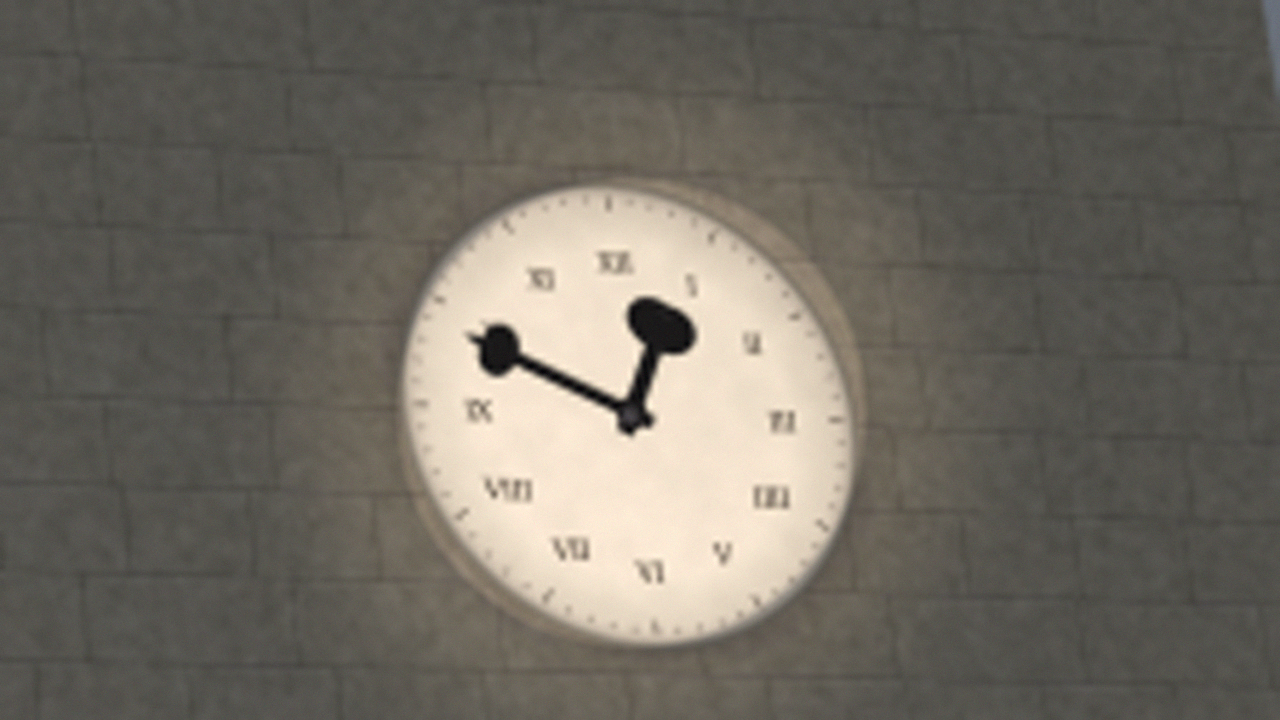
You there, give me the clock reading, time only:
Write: 12:49
